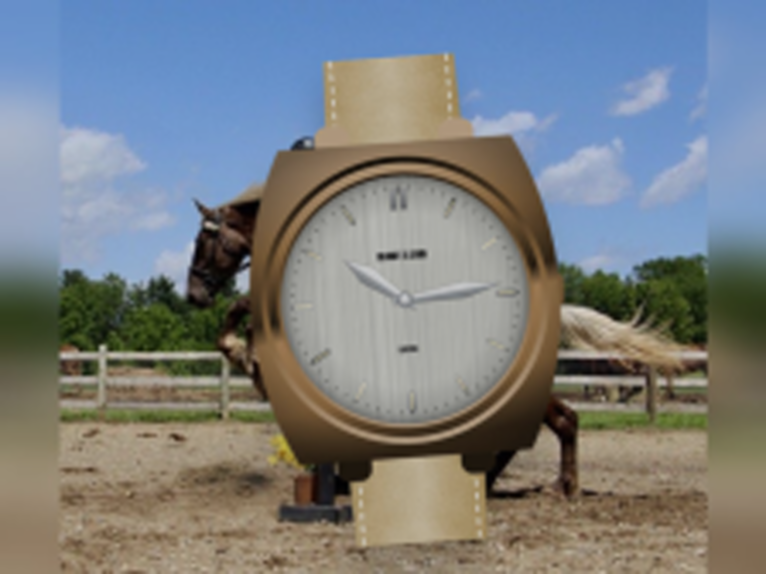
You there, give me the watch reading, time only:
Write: 10:14
